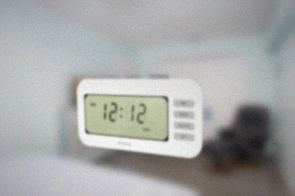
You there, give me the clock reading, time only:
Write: 12:12
